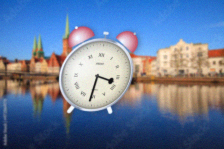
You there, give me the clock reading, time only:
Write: 3:31
